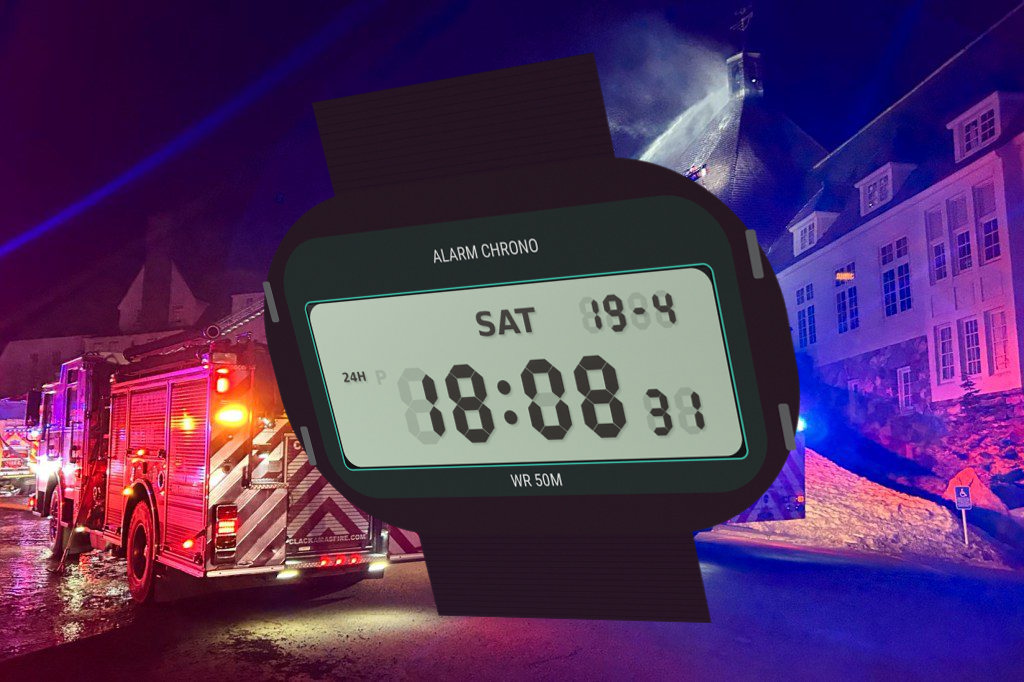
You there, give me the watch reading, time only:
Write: 18:08:31
